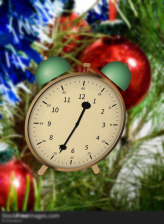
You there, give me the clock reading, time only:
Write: 12:34
